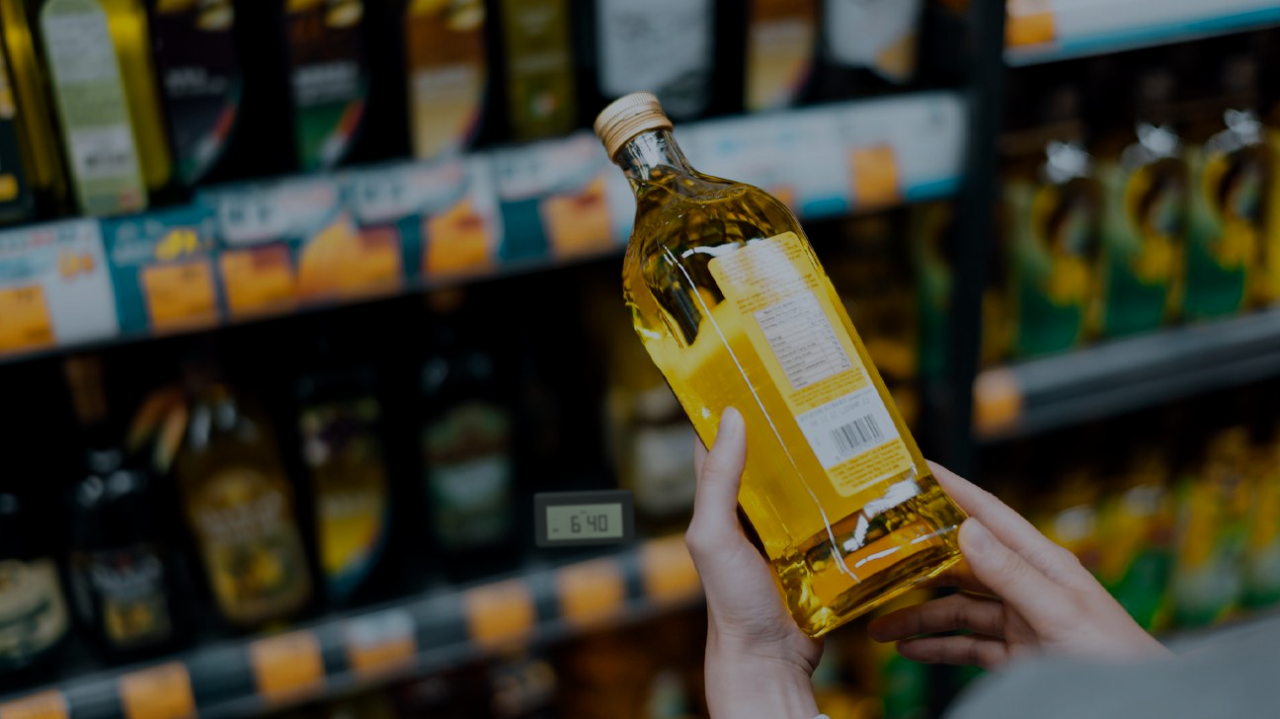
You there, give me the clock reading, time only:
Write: 6:40
